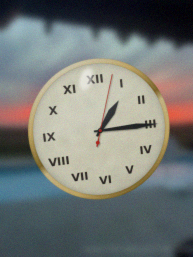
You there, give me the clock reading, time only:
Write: 1:15:03
